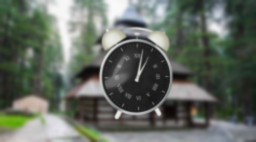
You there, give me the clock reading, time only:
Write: 1:02
